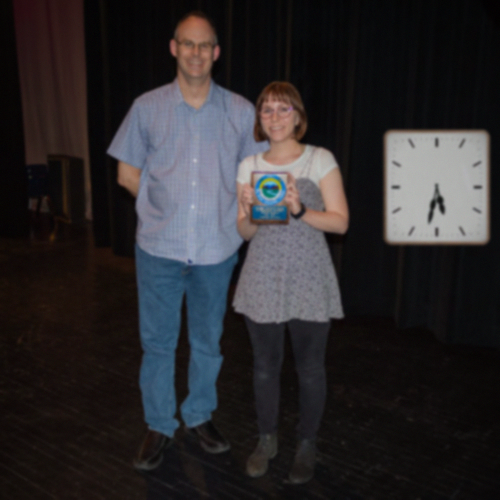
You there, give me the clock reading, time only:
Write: 5:32
